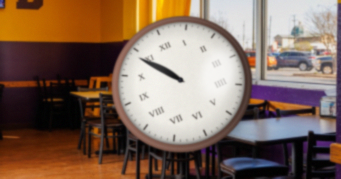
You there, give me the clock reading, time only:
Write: 10:54
